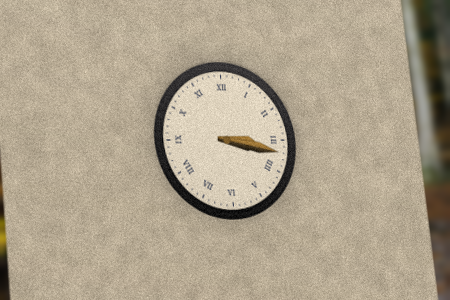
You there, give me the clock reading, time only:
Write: 3:17
